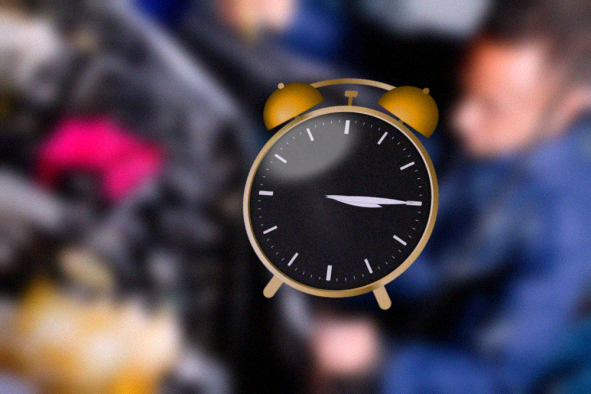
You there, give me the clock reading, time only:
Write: 3:15
